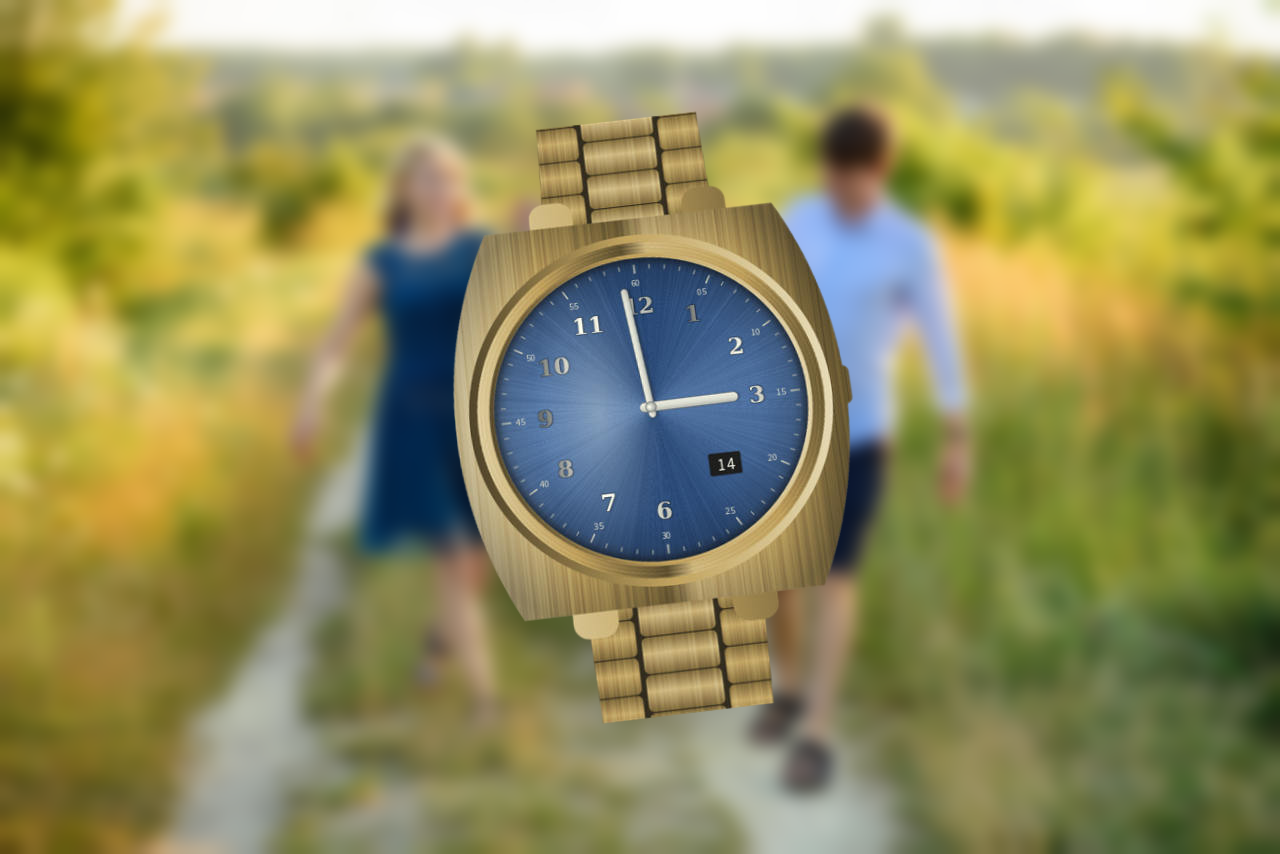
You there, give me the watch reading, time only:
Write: 2:59
